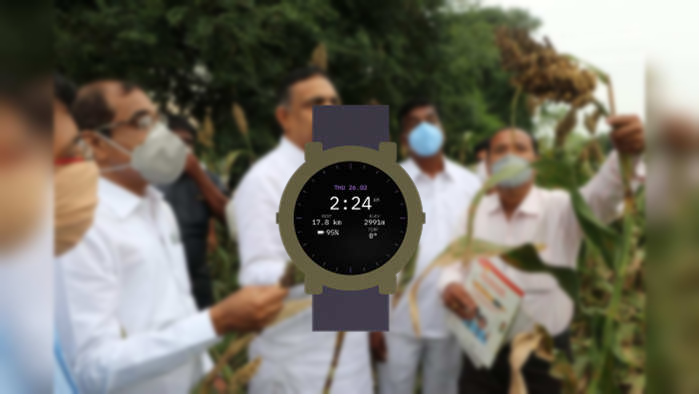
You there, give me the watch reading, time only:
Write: 2:24
